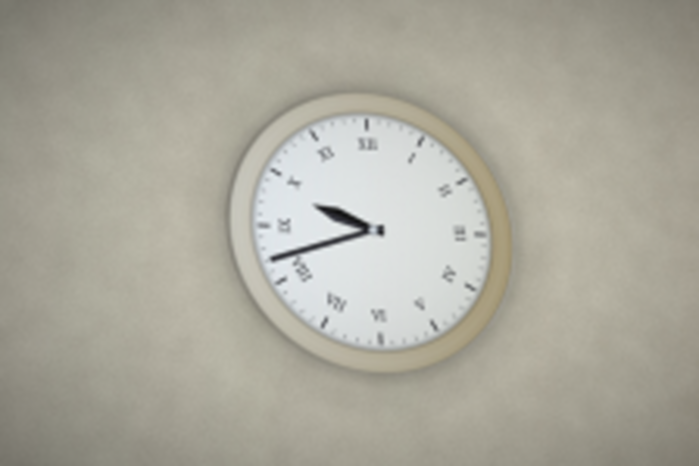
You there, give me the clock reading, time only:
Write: 9:42
